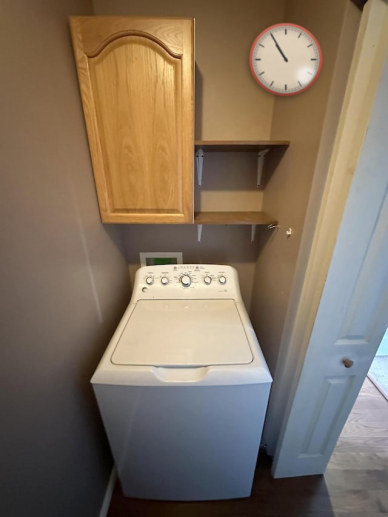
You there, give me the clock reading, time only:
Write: 10:55
